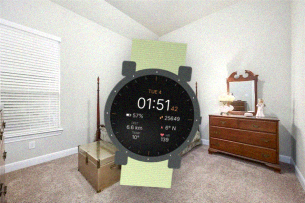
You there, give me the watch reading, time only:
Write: 1:51
